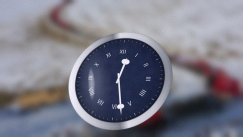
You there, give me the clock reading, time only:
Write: 12:28
